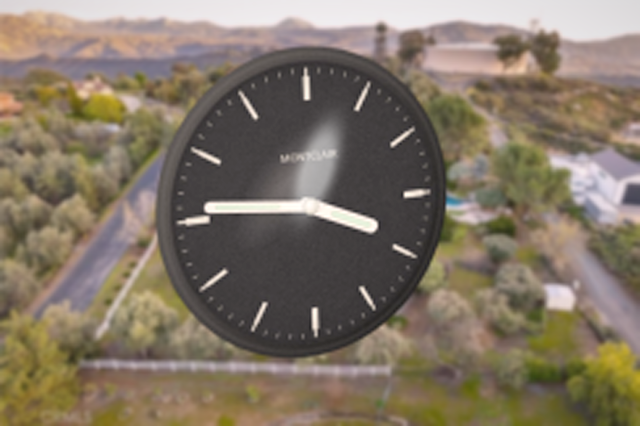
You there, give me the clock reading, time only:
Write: 3:46
